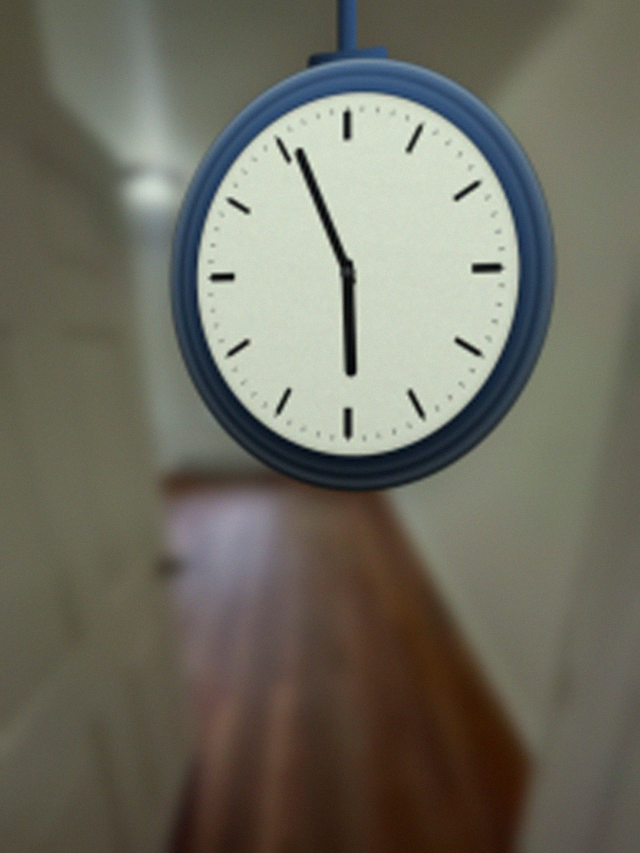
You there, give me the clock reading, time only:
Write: 5:56
